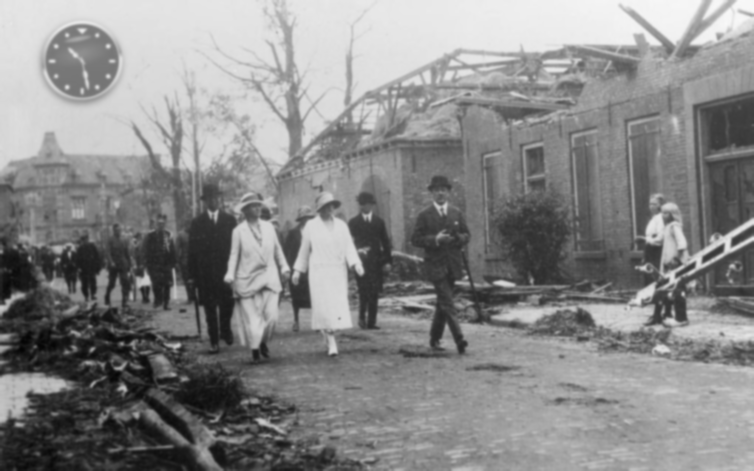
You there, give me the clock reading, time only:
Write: 10:28
